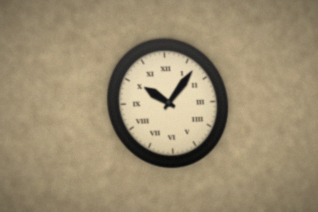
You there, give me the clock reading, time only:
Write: 10:07
